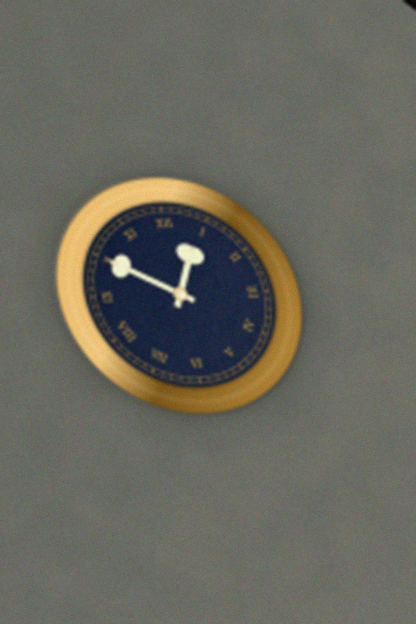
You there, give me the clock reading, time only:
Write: 12:50
